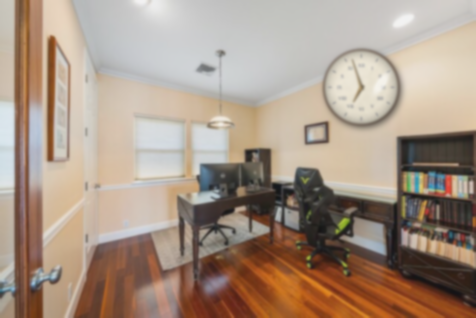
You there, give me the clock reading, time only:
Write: 6:57
